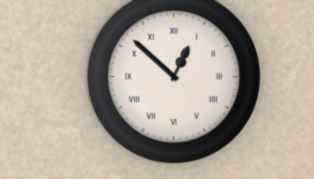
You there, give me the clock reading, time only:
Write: 12:52
